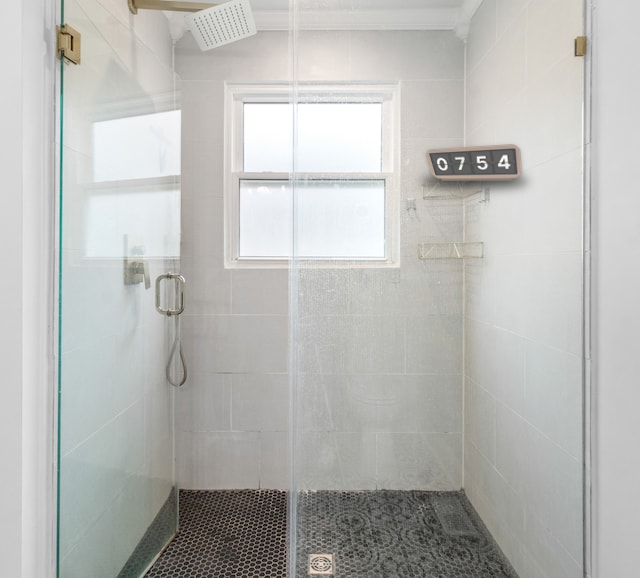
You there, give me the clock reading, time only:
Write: 7:54
